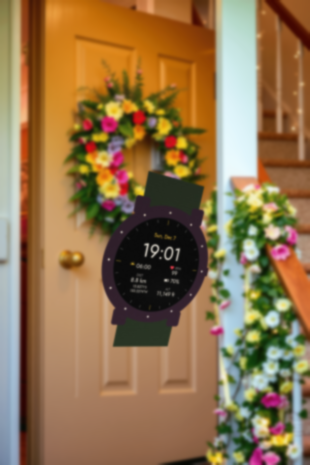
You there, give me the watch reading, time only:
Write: 19:01
